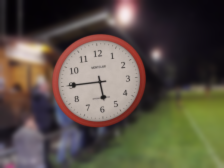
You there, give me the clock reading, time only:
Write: 5:45
